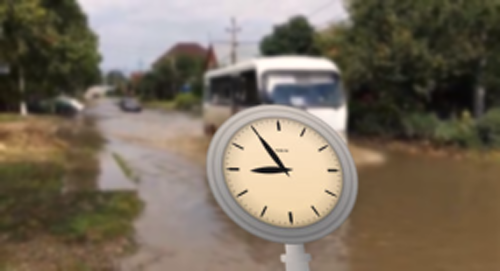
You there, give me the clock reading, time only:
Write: 8:55
